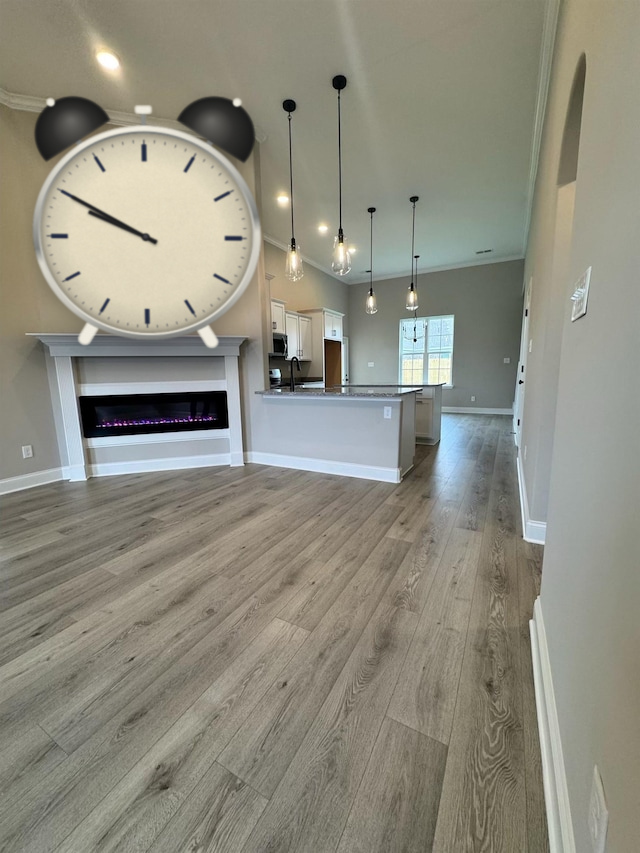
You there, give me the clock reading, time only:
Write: 9:50
